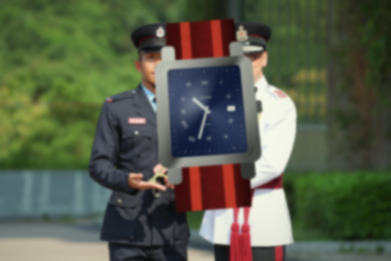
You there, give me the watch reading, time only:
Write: 10:33
